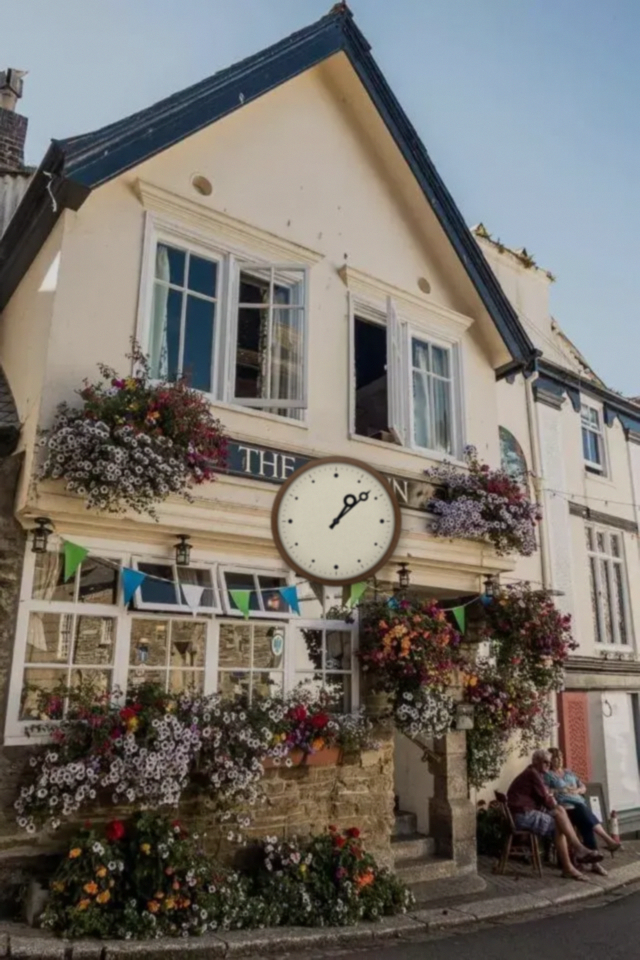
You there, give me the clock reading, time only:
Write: 1:08
